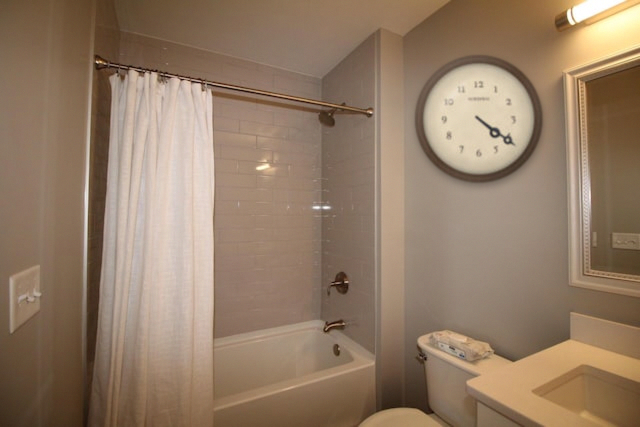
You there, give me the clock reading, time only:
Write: 4:21
